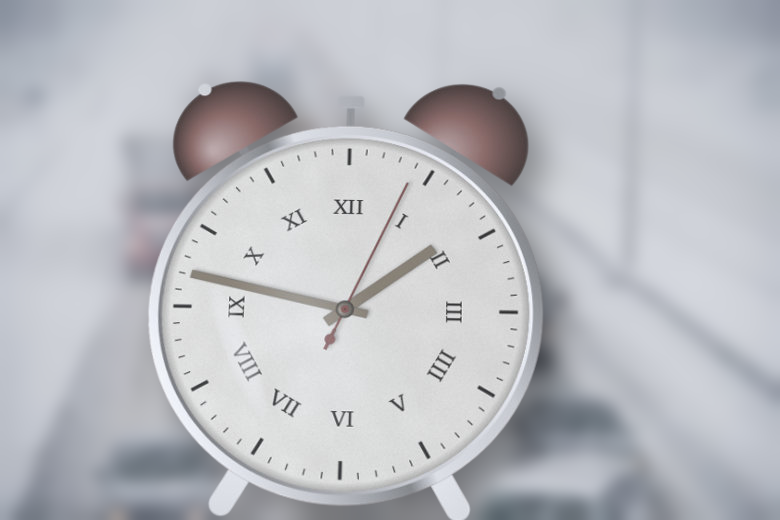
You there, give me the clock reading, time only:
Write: 1:47:04
